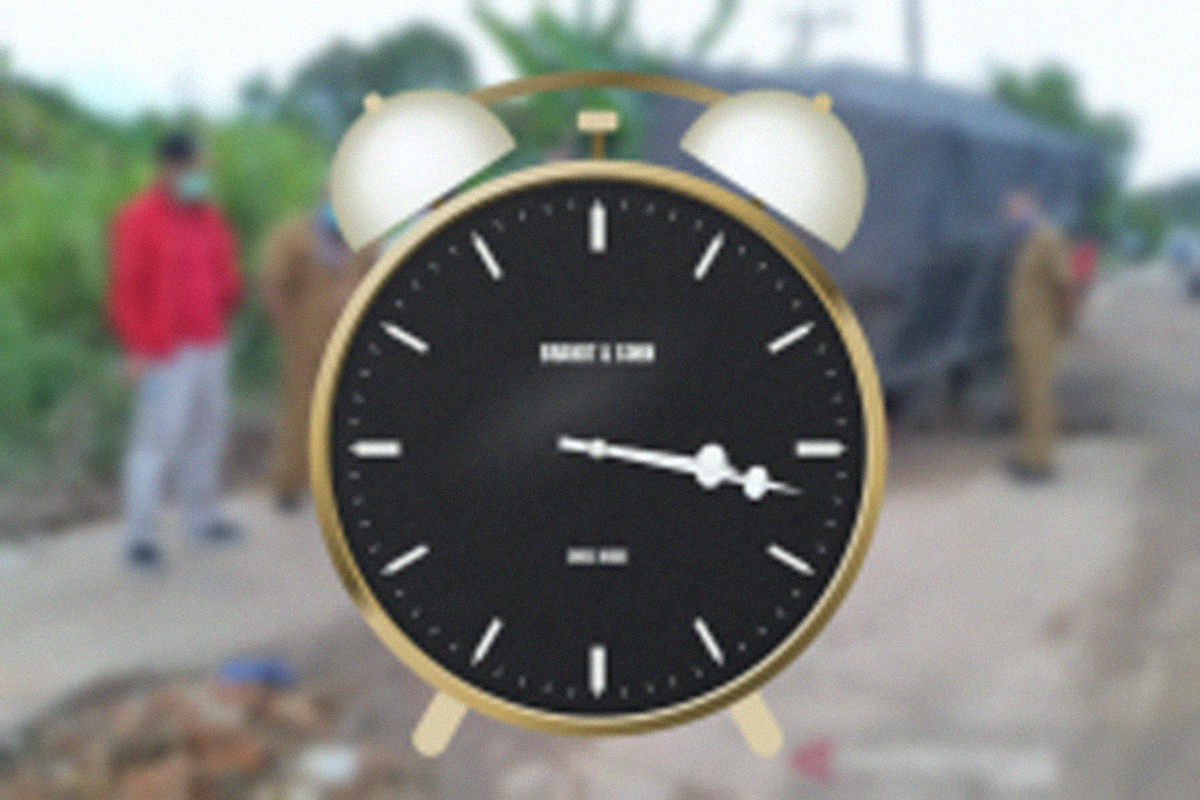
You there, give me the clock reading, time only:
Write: 3:17
